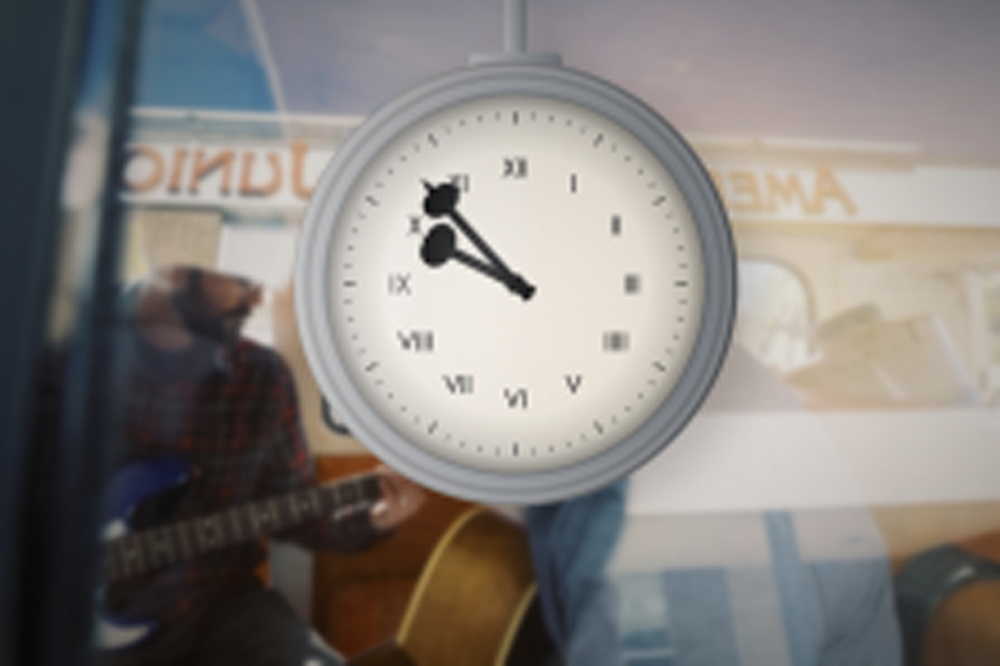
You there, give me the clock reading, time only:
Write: 9:53
